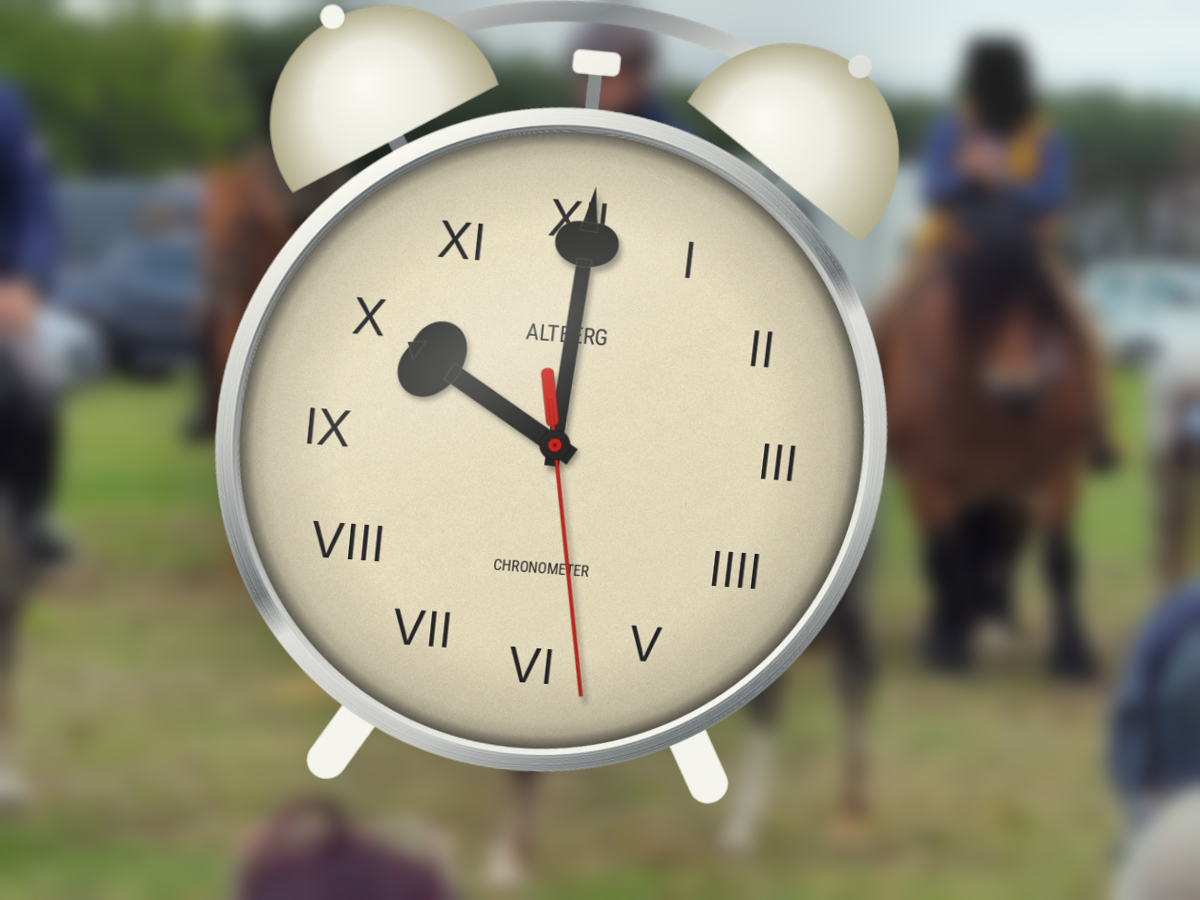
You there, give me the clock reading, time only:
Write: 10:00:28
